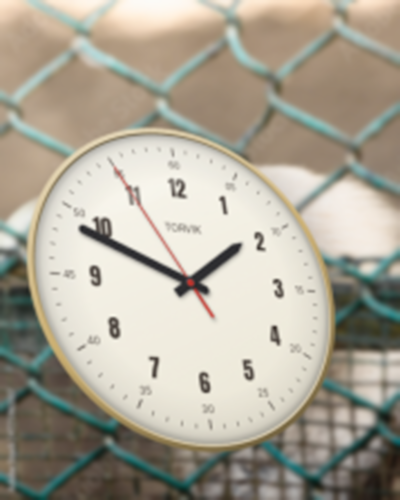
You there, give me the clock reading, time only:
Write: 1:48:55
